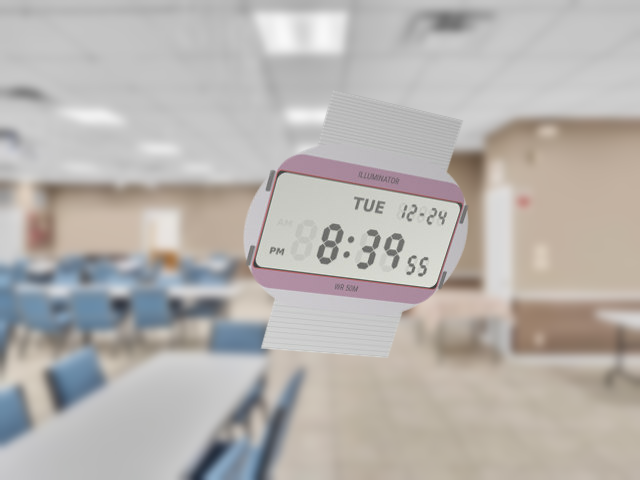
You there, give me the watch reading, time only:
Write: 8:39:55
